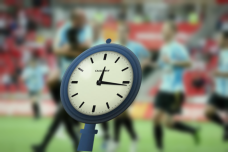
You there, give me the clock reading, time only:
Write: 12:16
